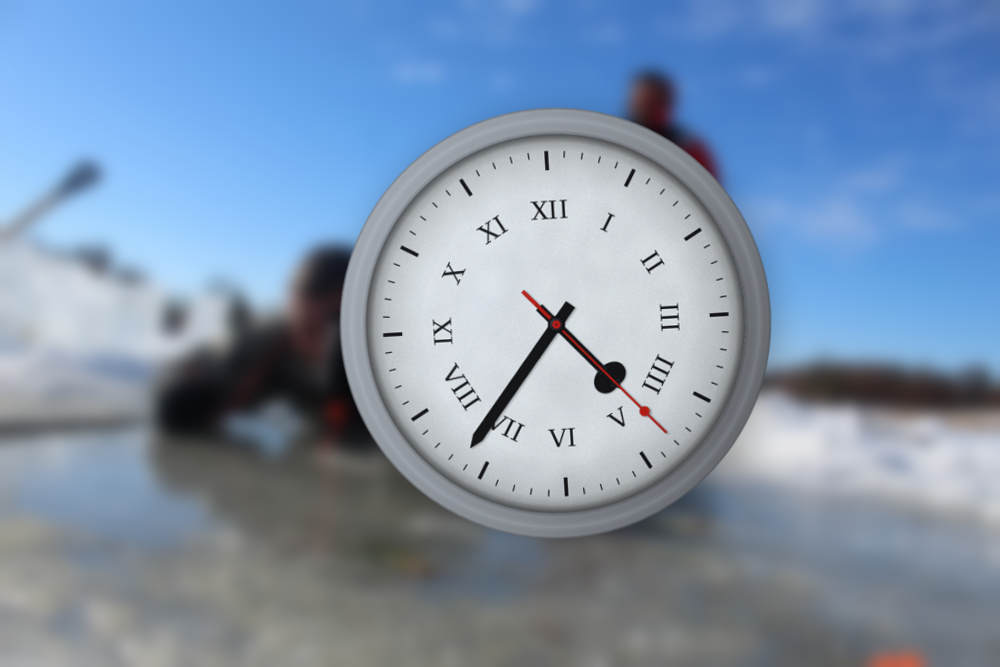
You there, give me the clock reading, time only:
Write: 4:36:23
